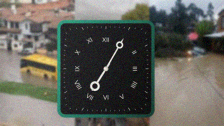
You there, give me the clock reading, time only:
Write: 7:05
